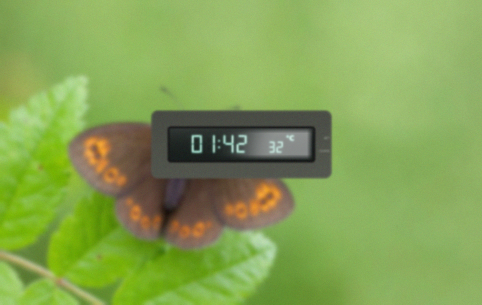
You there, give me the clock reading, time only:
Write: 1:42
